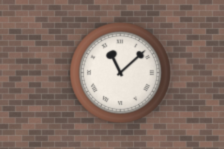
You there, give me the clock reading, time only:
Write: 11:08
